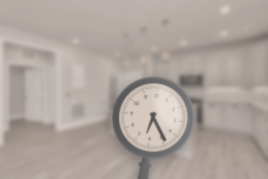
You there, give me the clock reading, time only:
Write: 6:24
